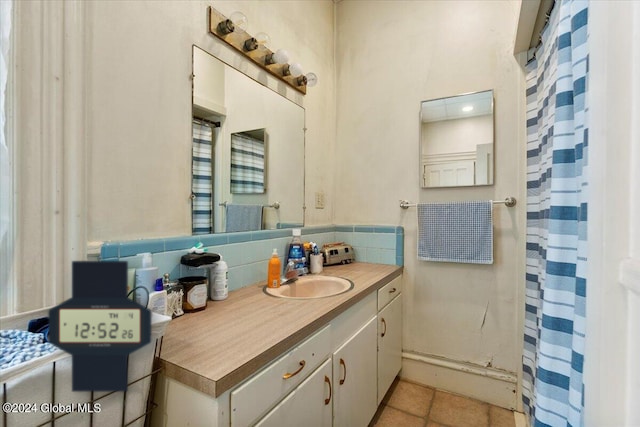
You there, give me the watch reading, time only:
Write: 12:52
